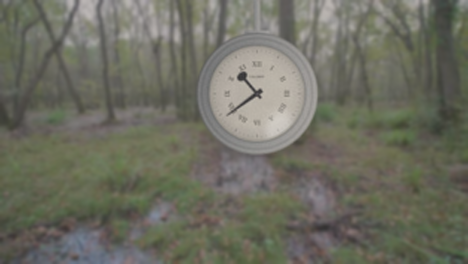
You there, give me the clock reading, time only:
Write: 10:39
